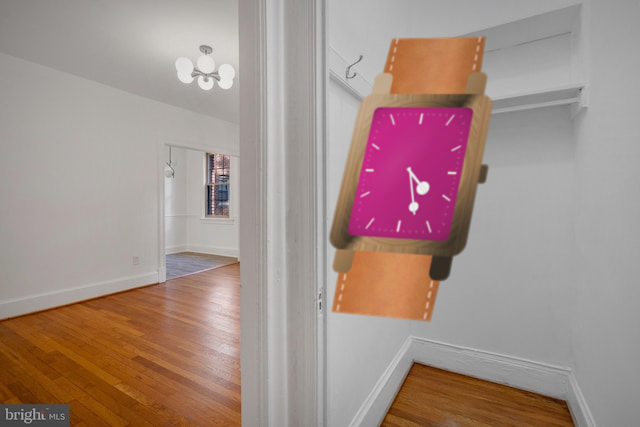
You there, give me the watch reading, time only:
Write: 4:27
